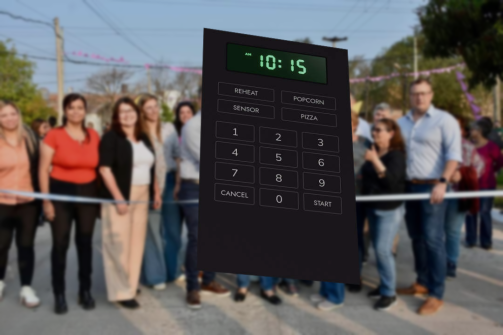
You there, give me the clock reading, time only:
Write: 10:15
